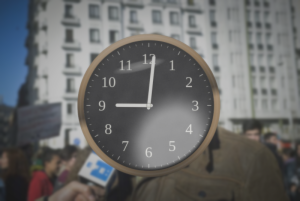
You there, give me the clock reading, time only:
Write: 9:01
